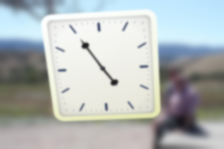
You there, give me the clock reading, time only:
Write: 4:55
